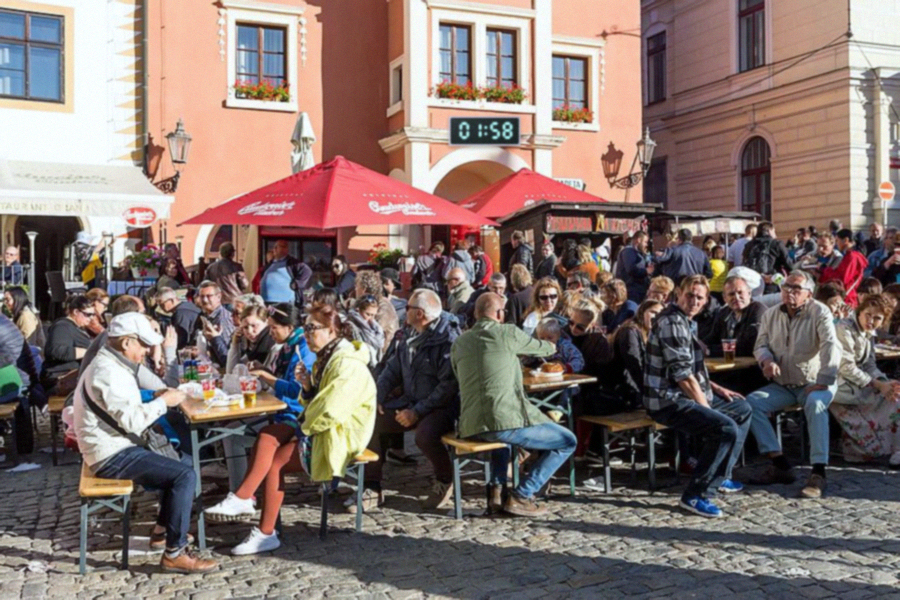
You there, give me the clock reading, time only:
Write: 1:58
